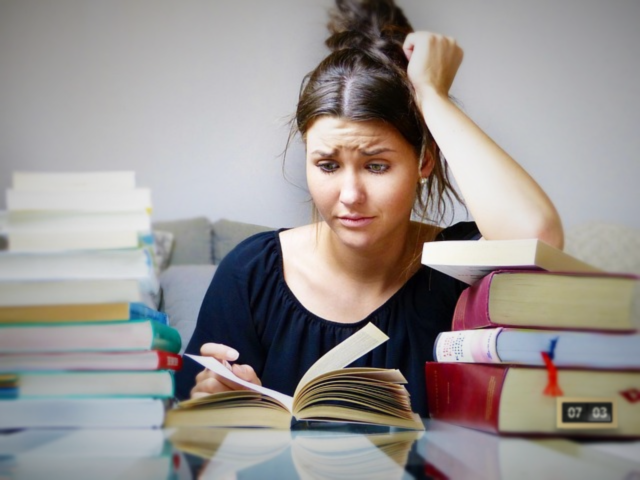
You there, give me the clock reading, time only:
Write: 7:03
